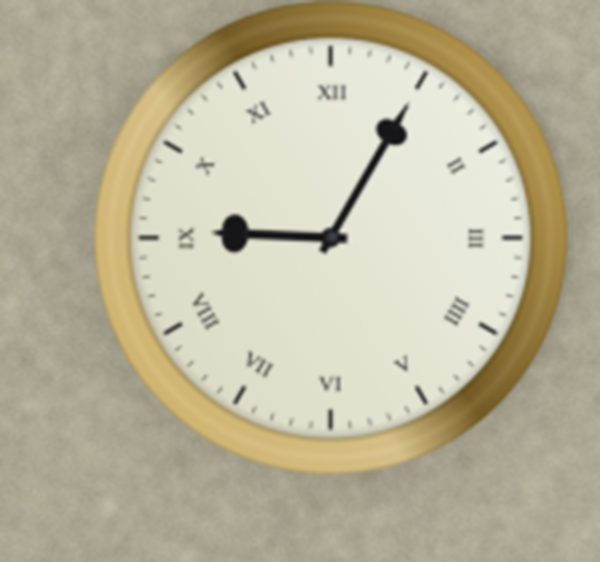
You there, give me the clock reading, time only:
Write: 9:05
